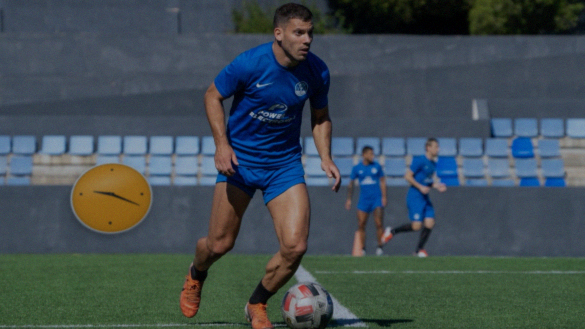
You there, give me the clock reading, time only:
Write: 9:19
